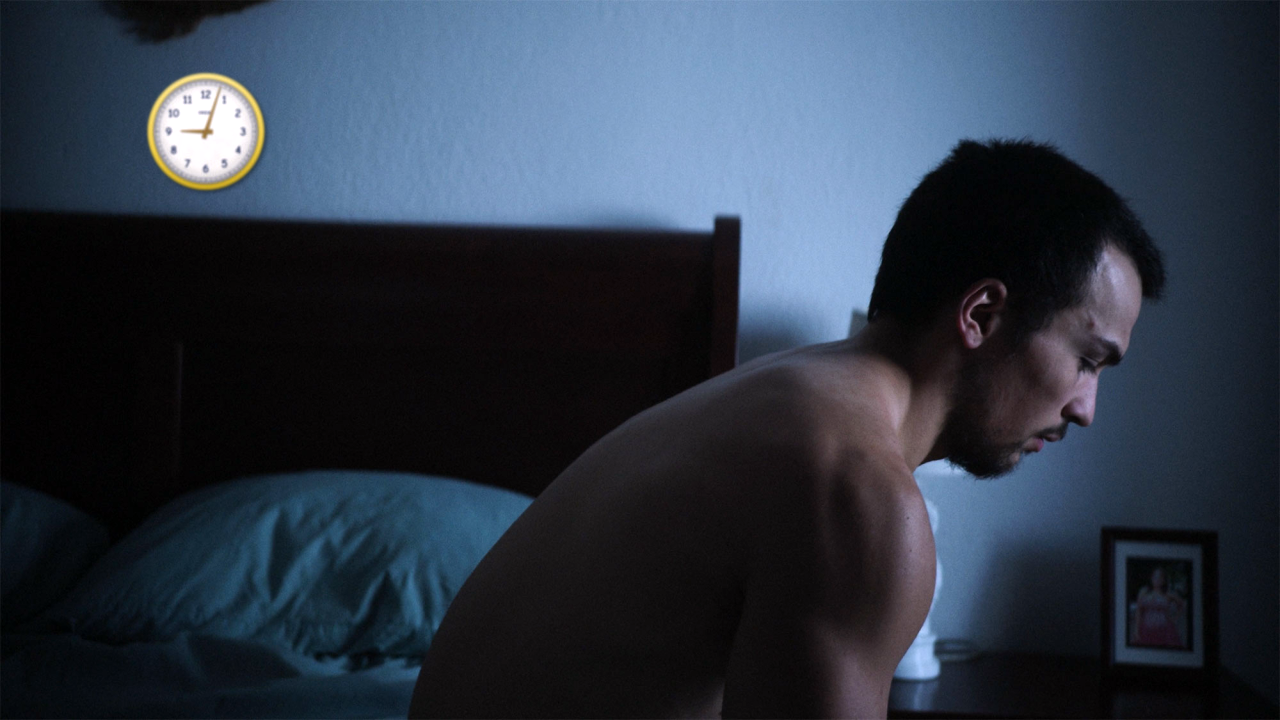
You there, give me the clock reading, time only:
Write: 9:03
